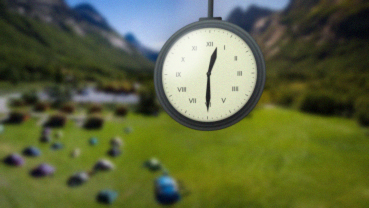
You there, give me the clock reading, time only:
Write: 12:30
